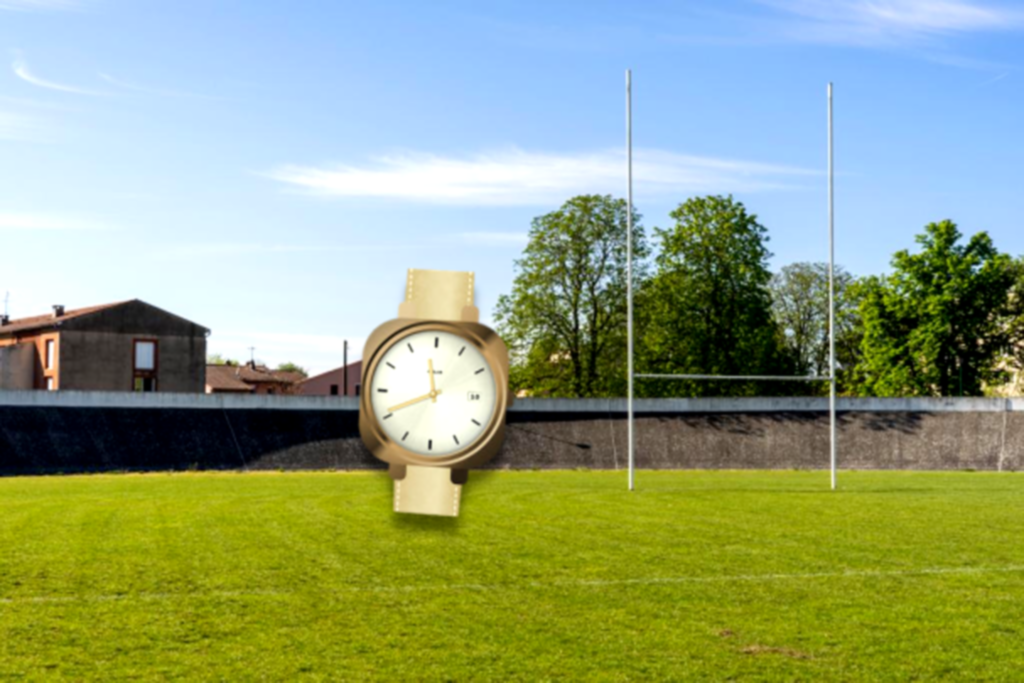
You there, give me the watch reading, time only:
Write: 11:41
